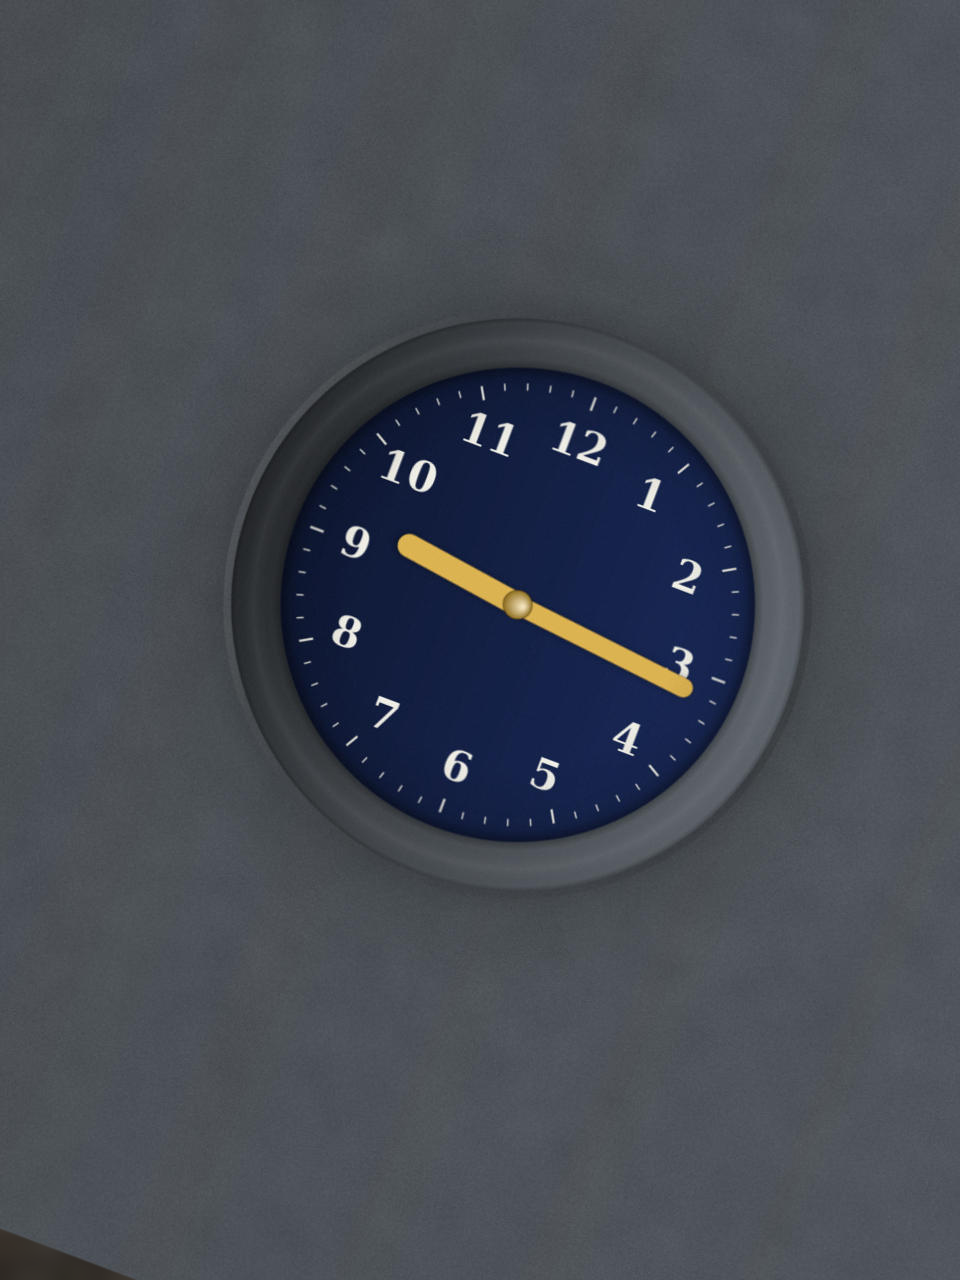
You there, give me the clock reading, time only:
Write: 9:16
